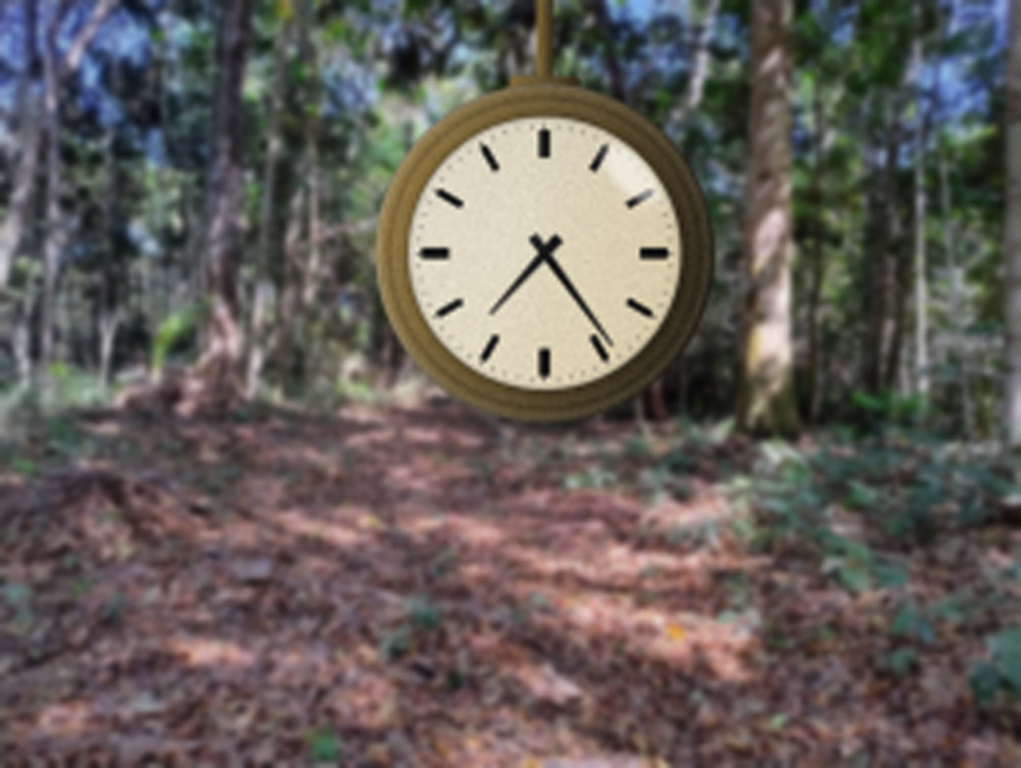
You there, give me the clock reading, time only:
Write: 7:24
